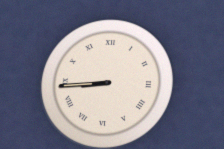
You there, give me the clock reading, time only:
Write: 8:44
